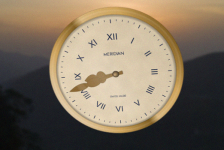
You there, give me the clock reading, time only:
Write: 8:42
